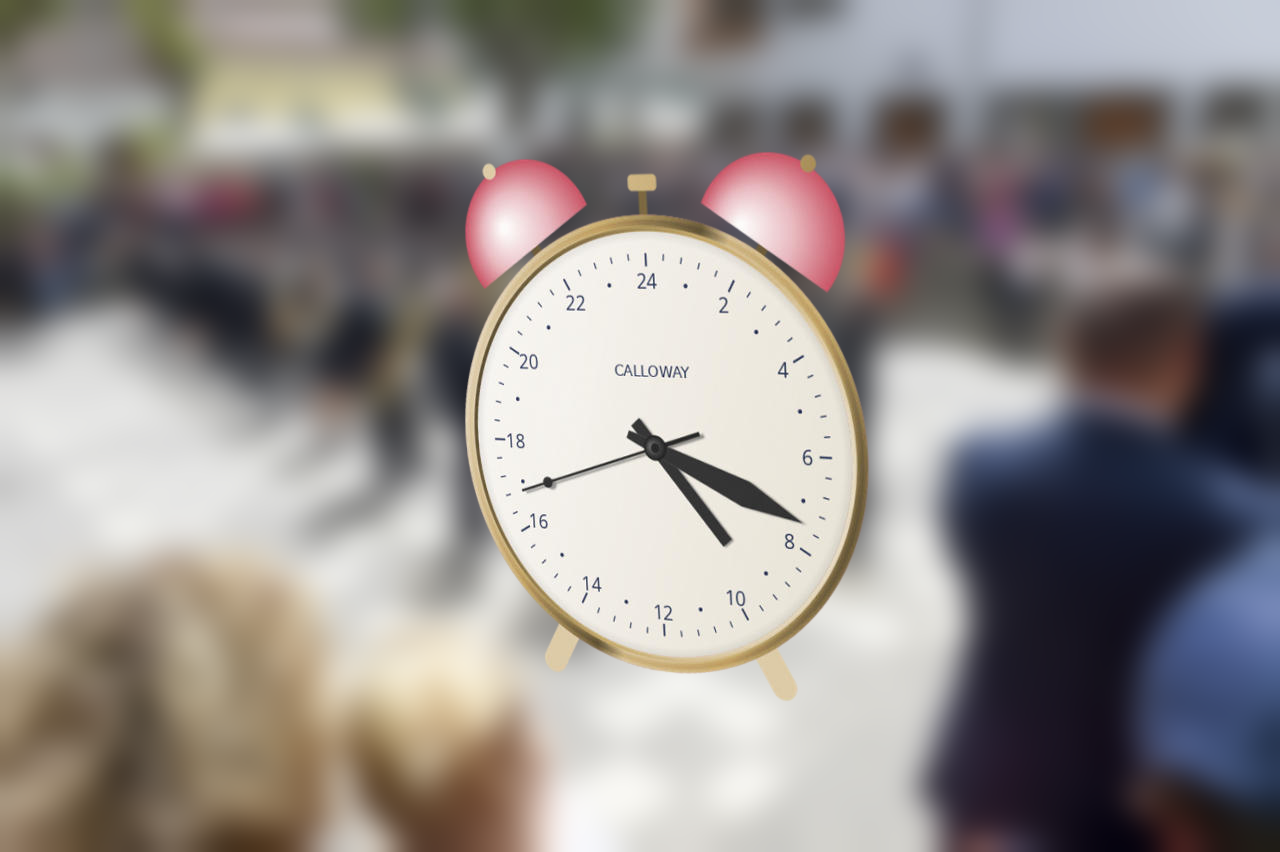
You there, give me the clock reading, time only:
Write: 9:18:42
